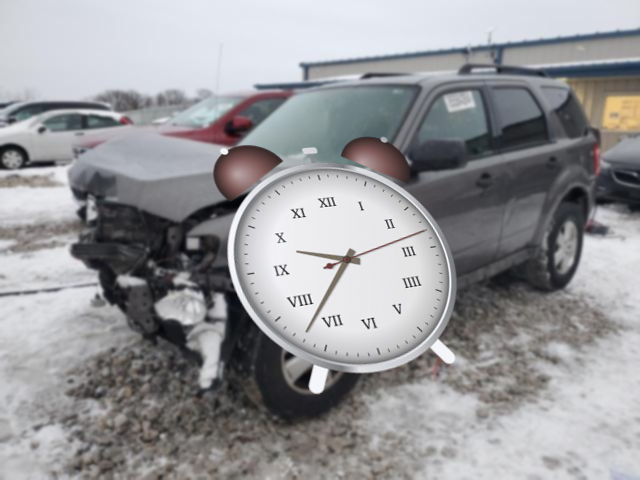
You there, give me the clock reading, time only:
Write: 9:37:13
